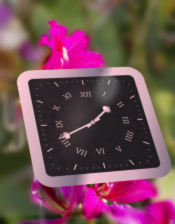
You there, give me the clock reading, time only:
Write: 1:41
